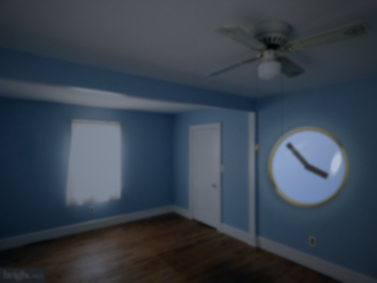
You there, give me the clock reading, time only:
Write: 3:53
